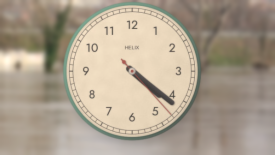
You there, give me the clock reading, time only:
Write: 4:21:23
